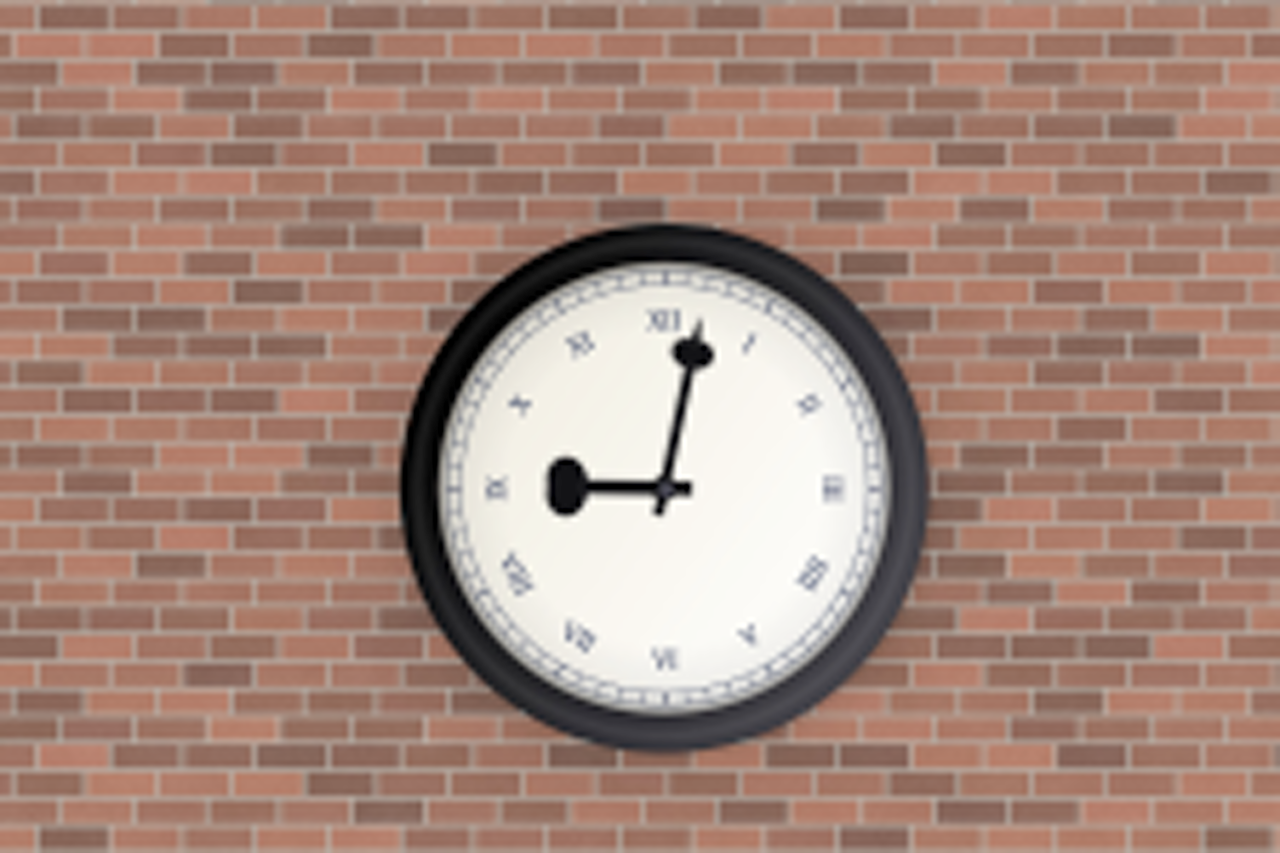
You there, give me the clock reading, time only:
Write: 9:02
